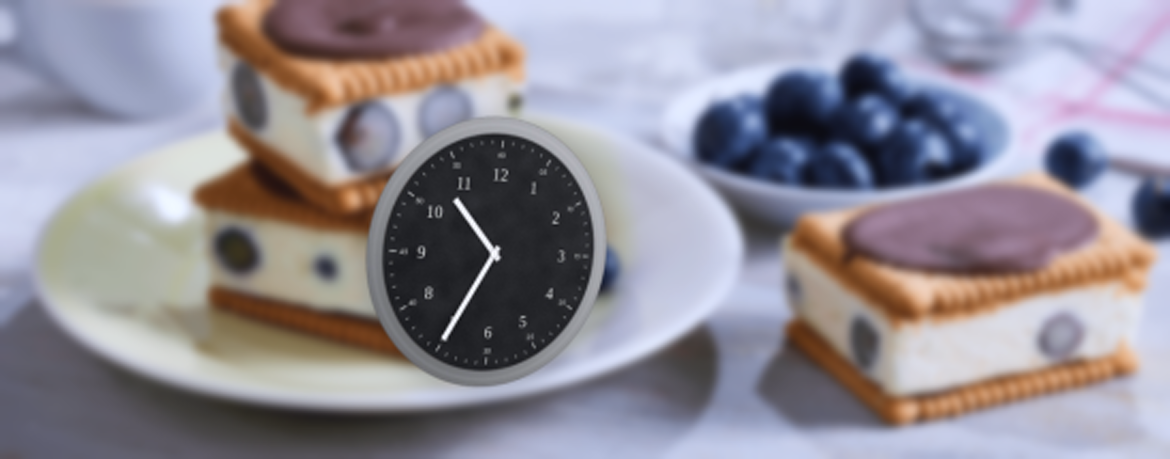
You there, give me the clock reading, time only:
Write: 10:35
